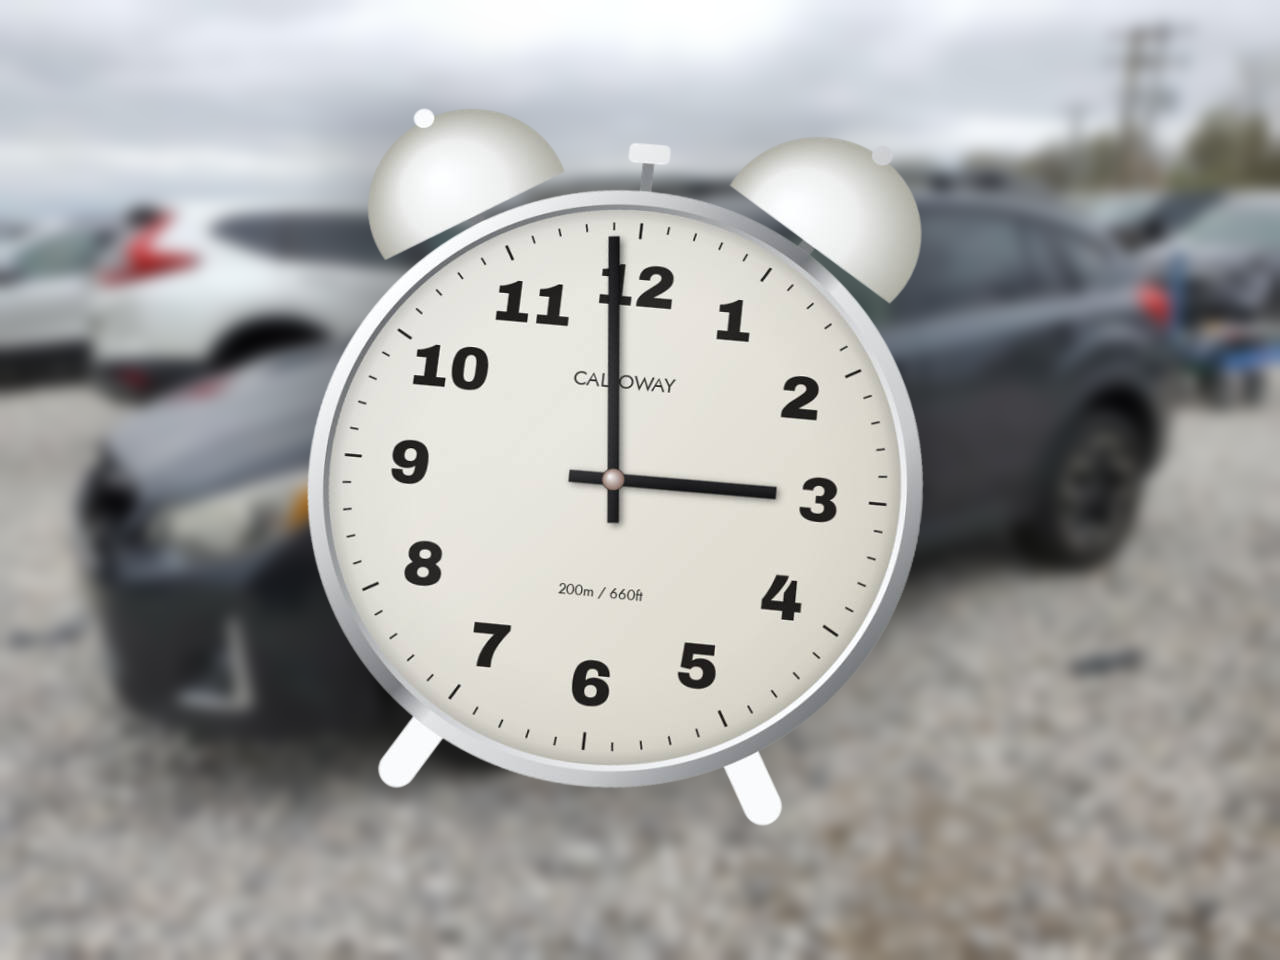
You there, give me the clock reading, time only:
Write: 2:59
